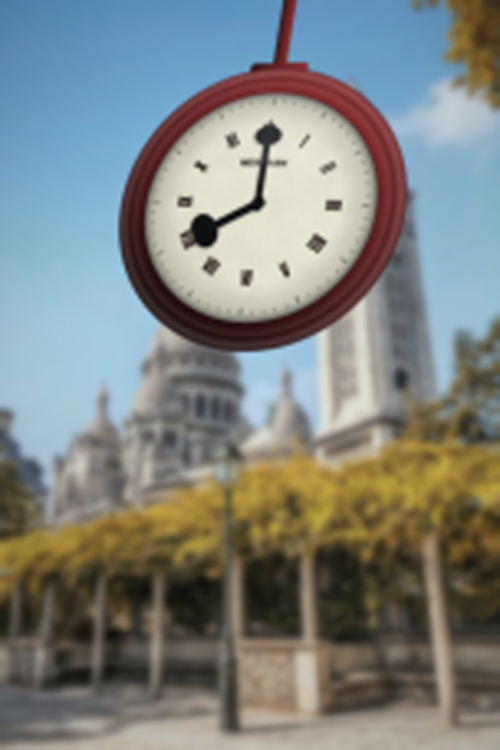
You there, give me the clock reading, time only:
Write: 8:00
